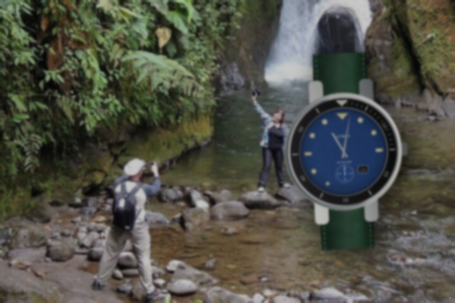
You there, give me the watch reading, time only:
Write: 11:02
